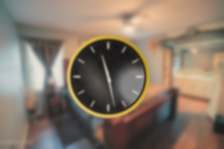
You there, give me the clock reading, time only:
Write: 11:28
